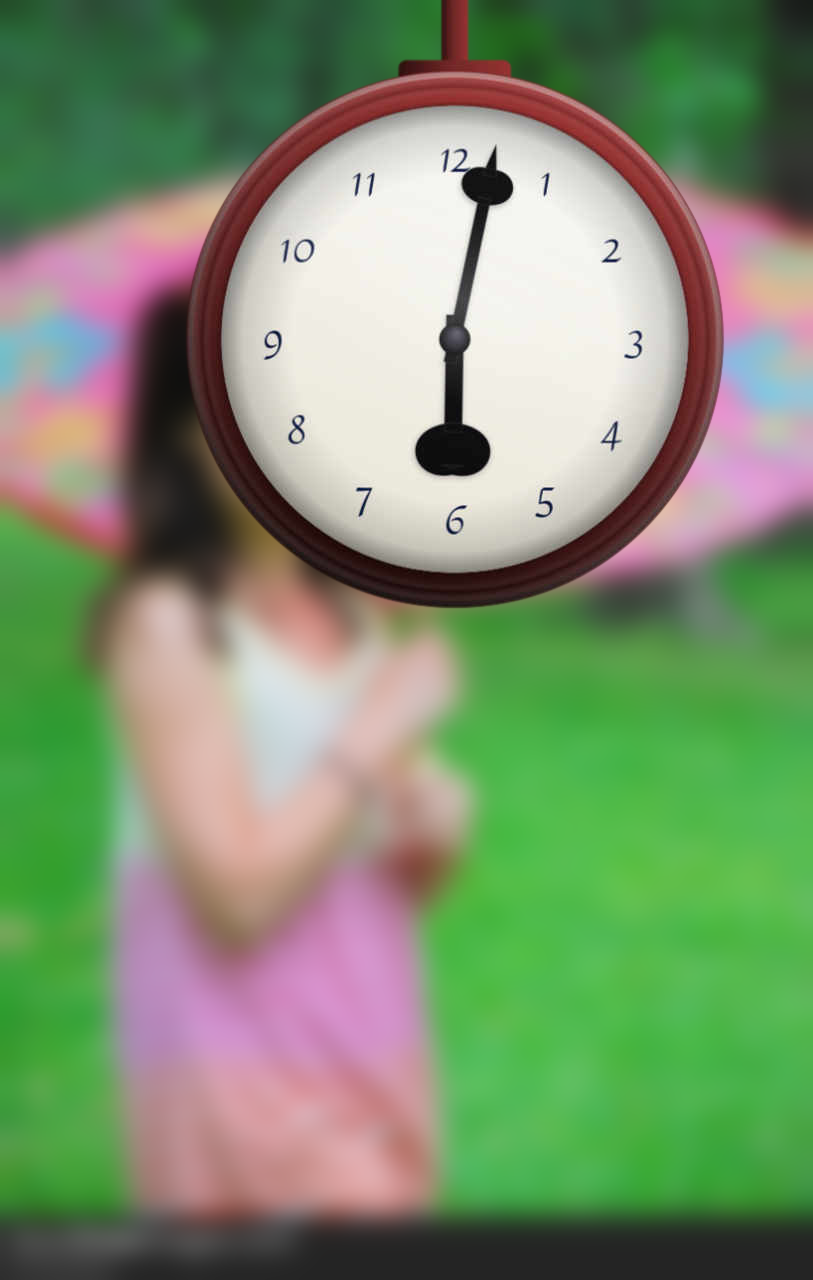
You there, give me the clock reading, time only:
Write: 6:02
